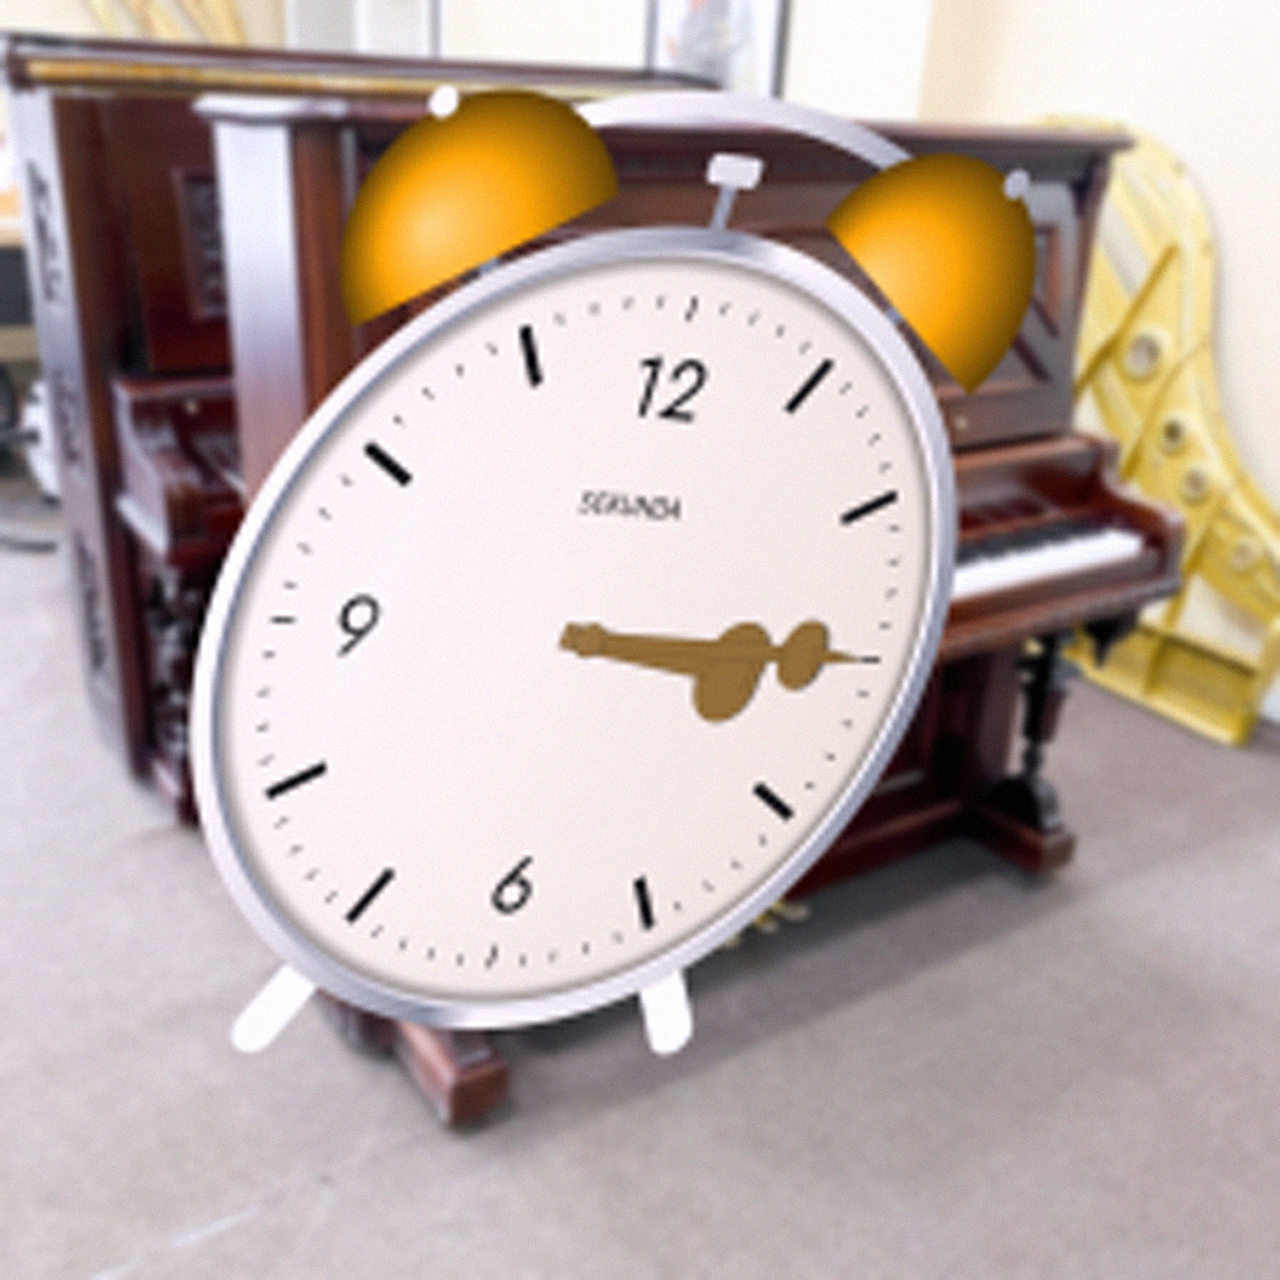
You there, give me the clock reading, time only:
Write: 3:15
